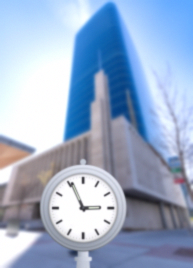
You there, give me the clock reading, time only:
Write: 2:56
